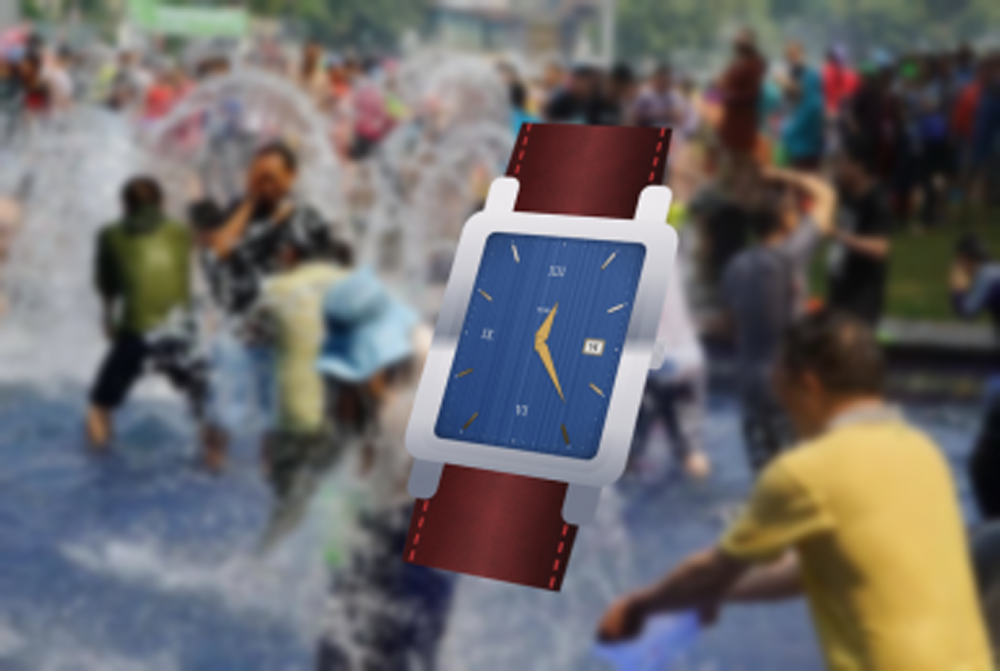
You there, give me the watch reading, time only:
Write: 12:24
